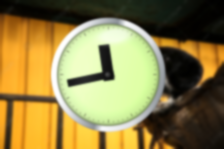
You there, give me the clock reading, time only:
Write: 11:43
